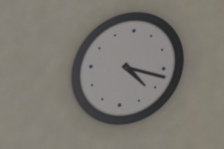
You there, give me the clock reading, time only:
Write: 4:17
